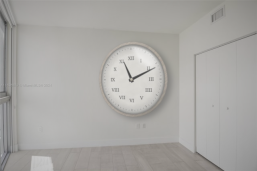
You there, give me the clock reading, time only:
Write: 11:11
